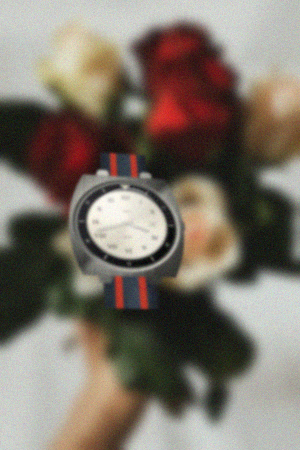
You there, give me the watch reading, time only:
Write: 3:42
